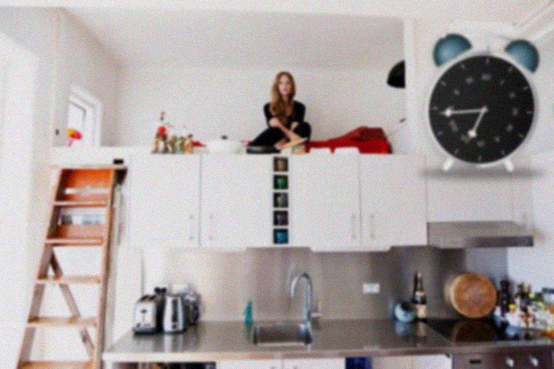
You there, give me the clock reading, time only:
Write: 6:44
